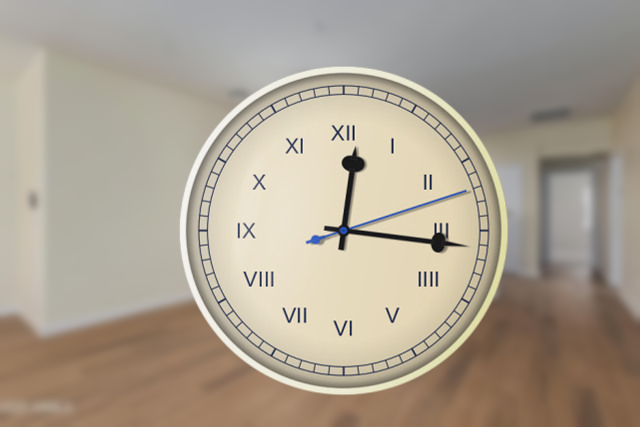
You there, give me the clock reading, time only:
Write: 12:16:12
